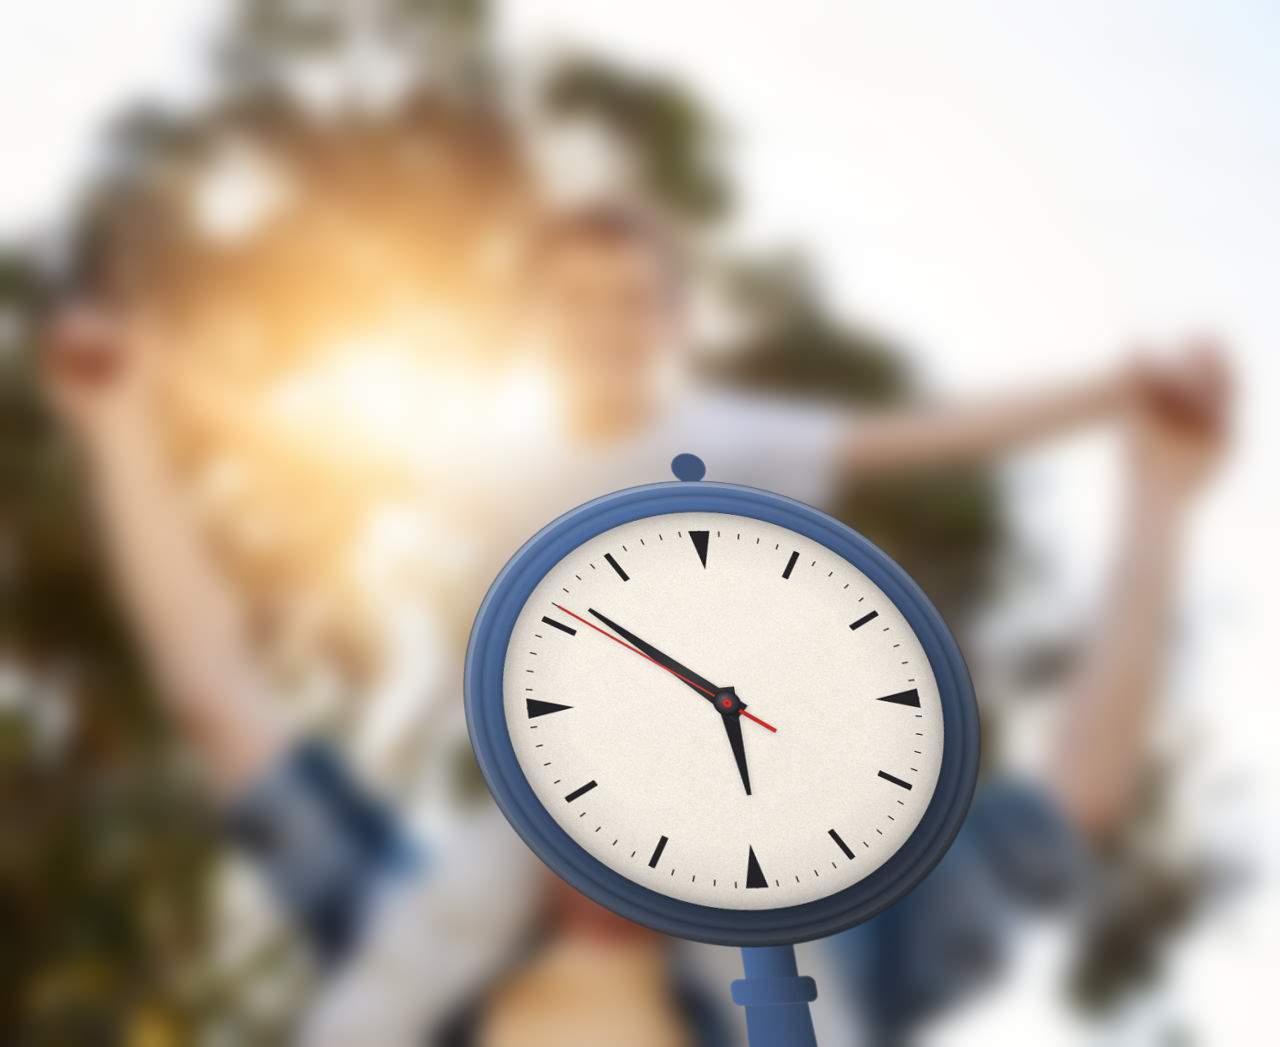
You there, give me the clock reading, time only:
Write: 5:51:51
